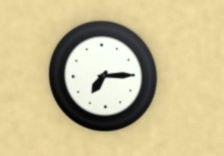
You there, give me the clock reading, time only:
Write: 7:15
